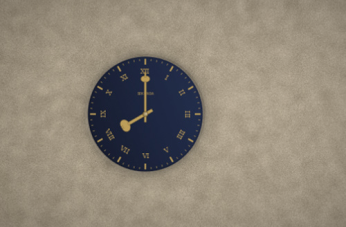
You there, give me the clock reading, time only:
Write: 8:00
